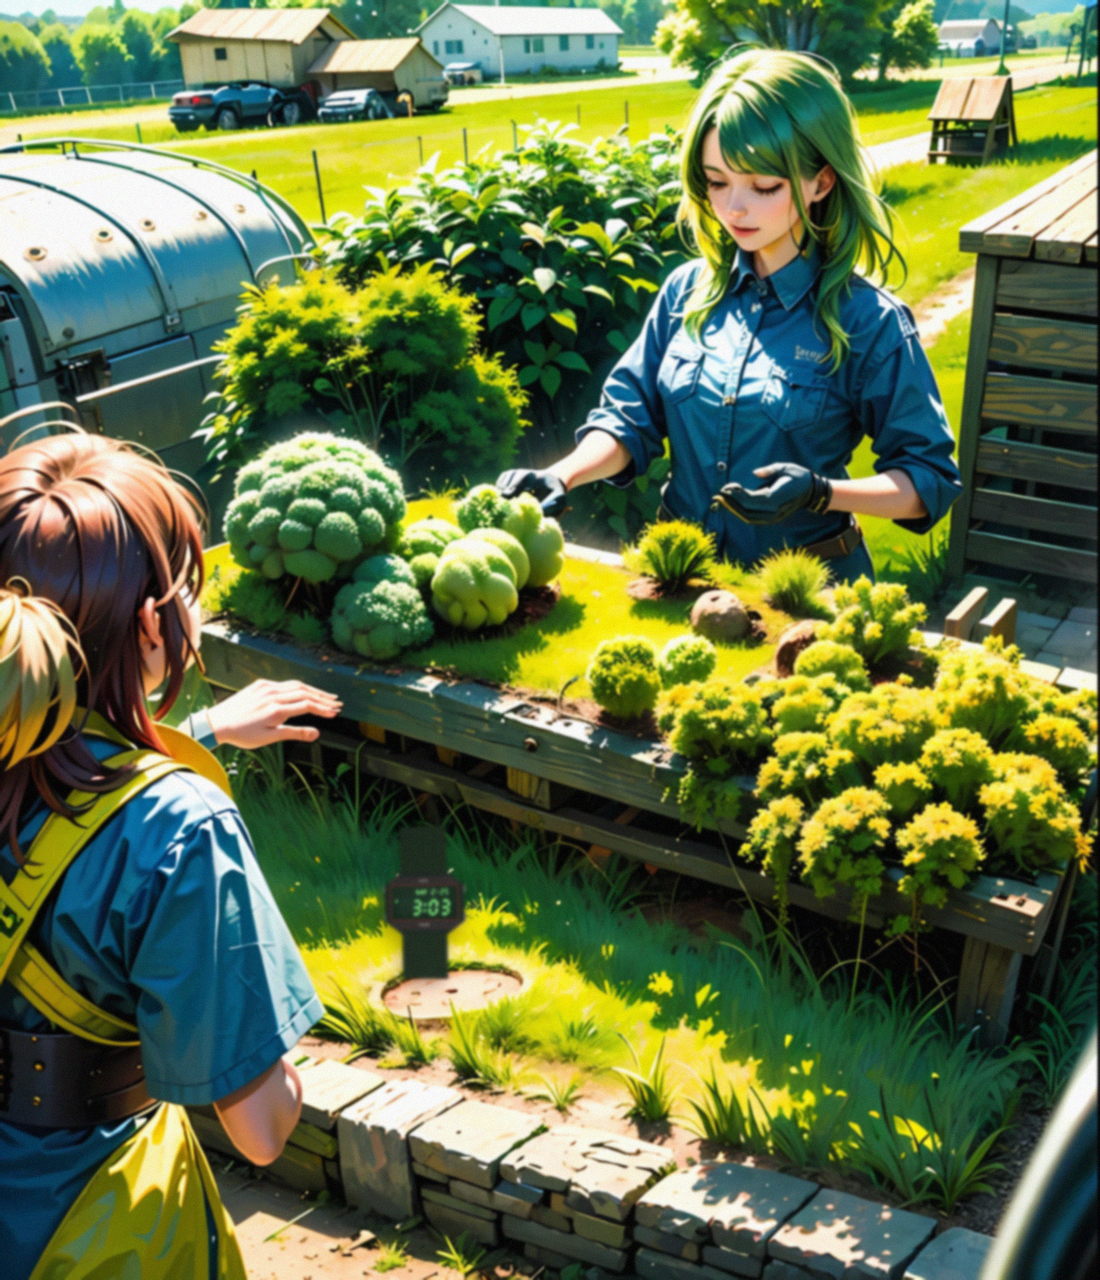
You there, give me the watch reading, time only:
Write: 3:03
